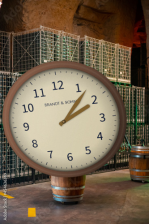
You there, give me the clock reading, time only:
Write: 2:07
